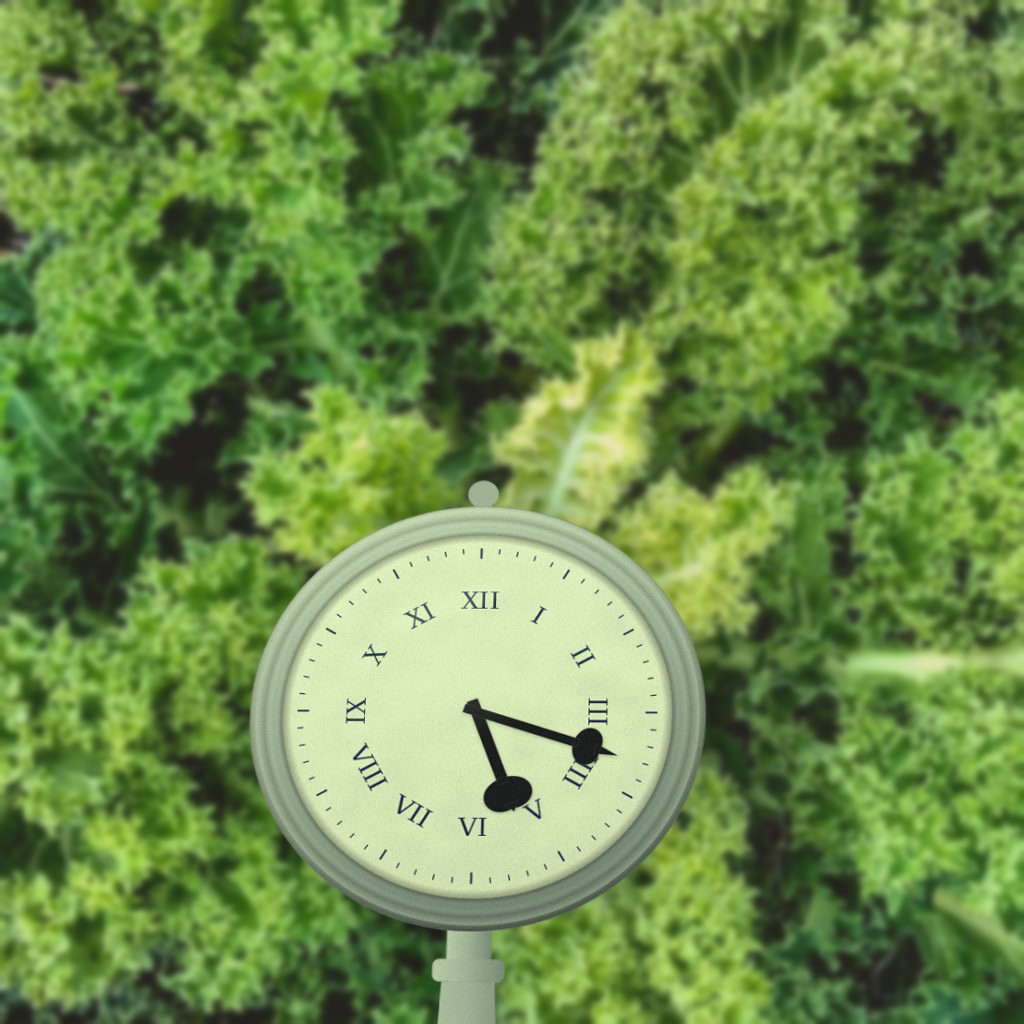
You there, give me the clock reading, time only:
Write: 5:18
